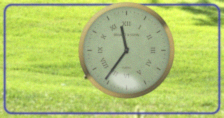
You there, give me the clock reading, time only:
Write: 11:36
